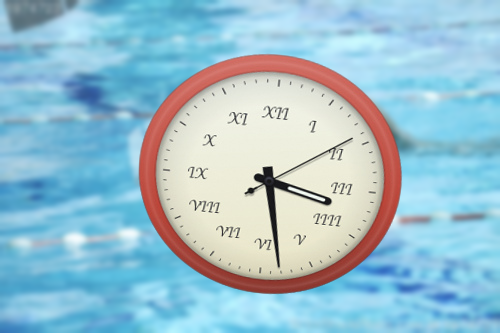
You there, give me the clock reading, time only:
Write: 3:28:09
